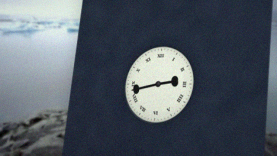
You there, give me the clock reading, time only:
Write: 2:43
